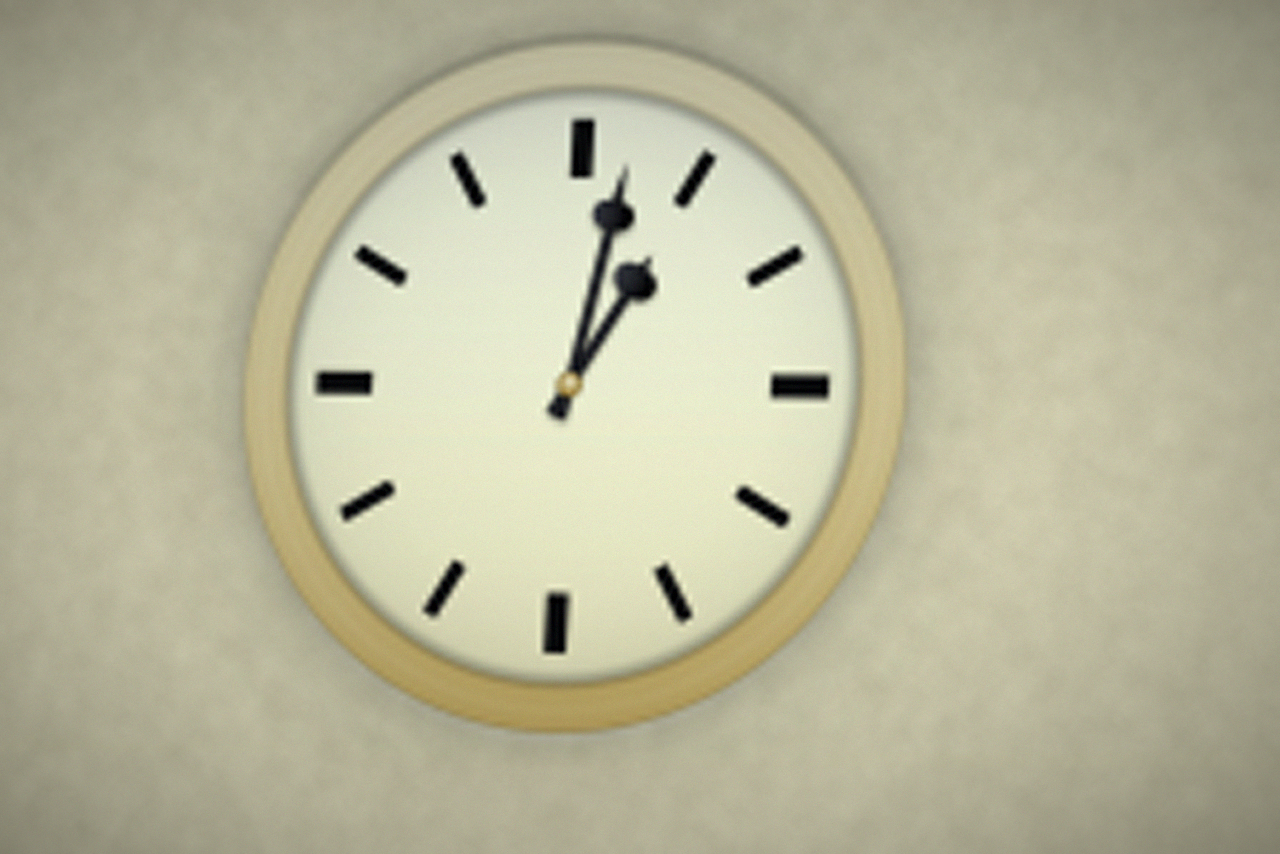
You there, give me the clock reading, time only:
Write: 1:02
